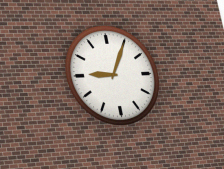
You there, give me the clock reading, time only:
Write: 9:05
